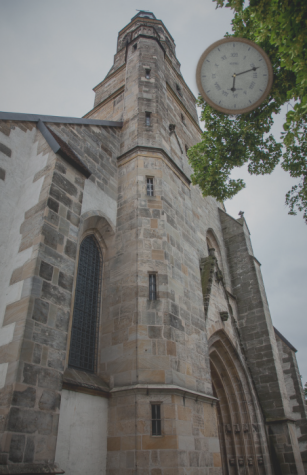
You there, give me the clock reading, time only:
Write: 6:12
